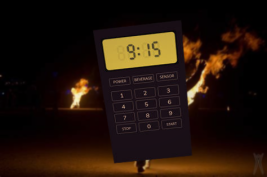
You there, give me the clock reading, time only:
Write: 9:15
